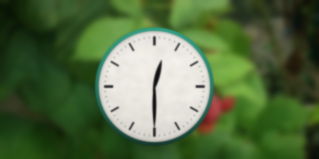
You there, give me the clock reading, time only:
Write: 12:30
